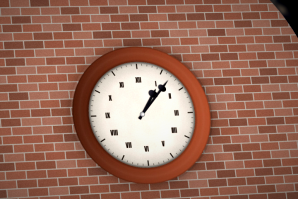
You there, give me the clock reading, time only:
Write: 1:07
